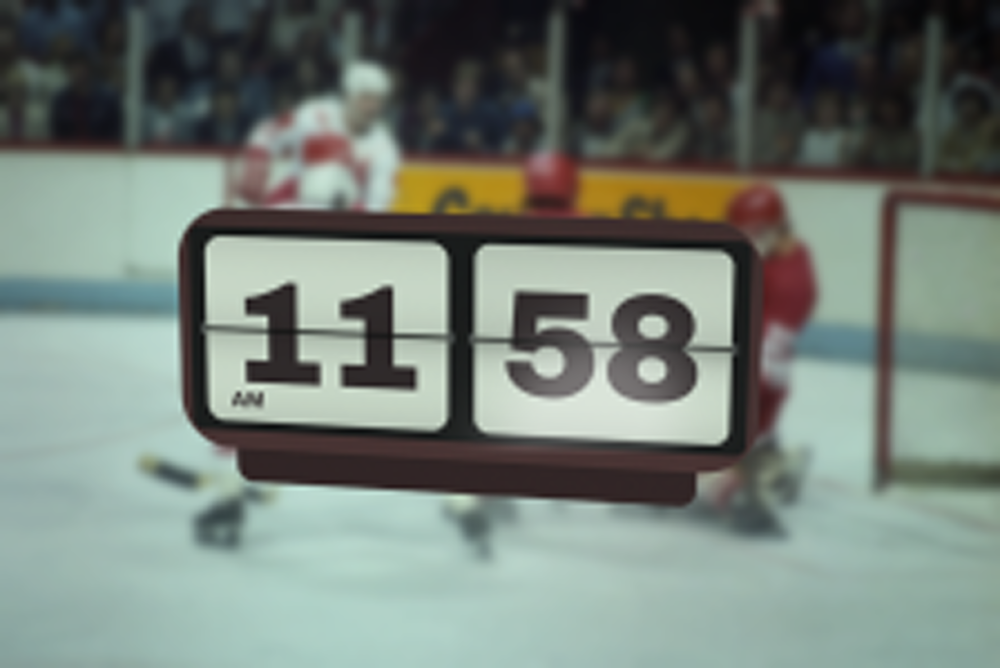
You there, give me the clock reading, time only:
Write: 11:58
